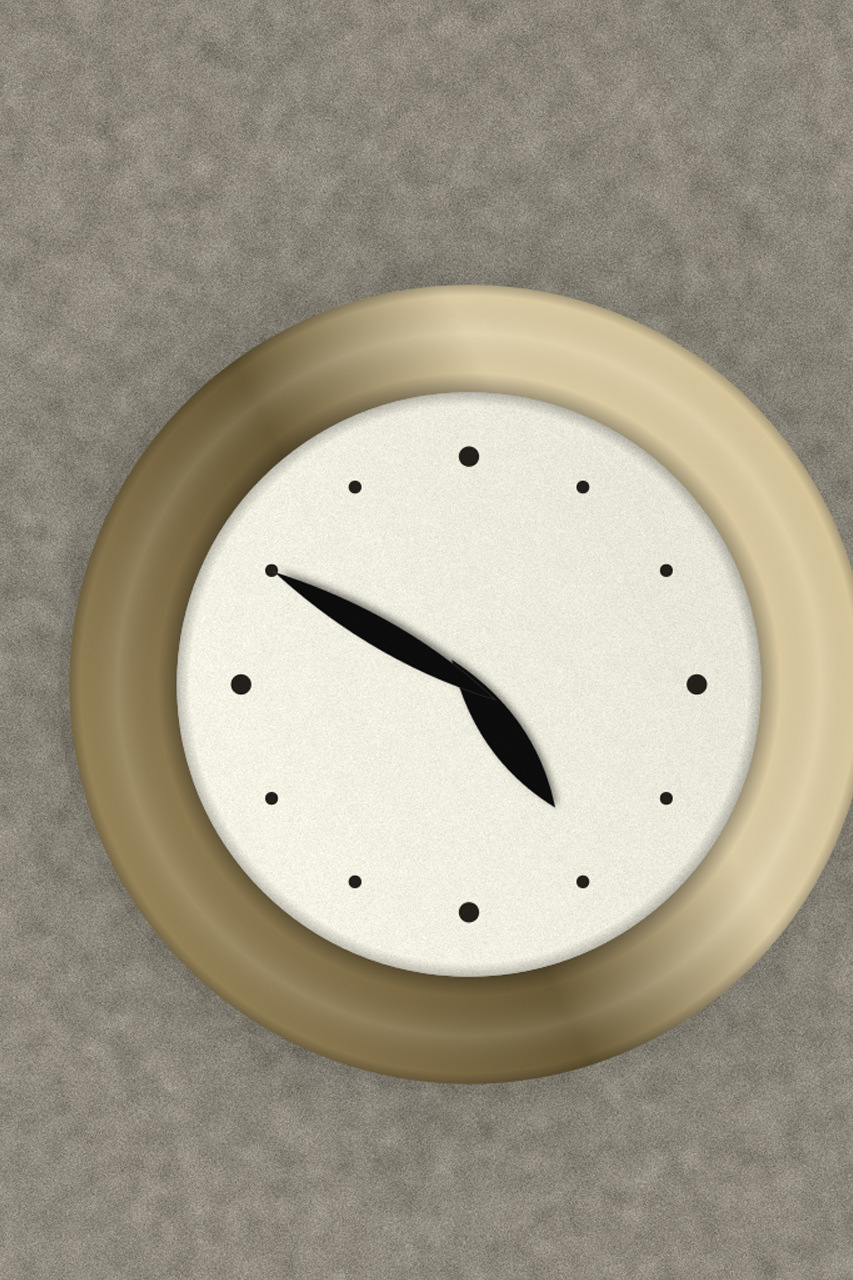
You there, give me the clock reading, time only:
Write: 4:50
